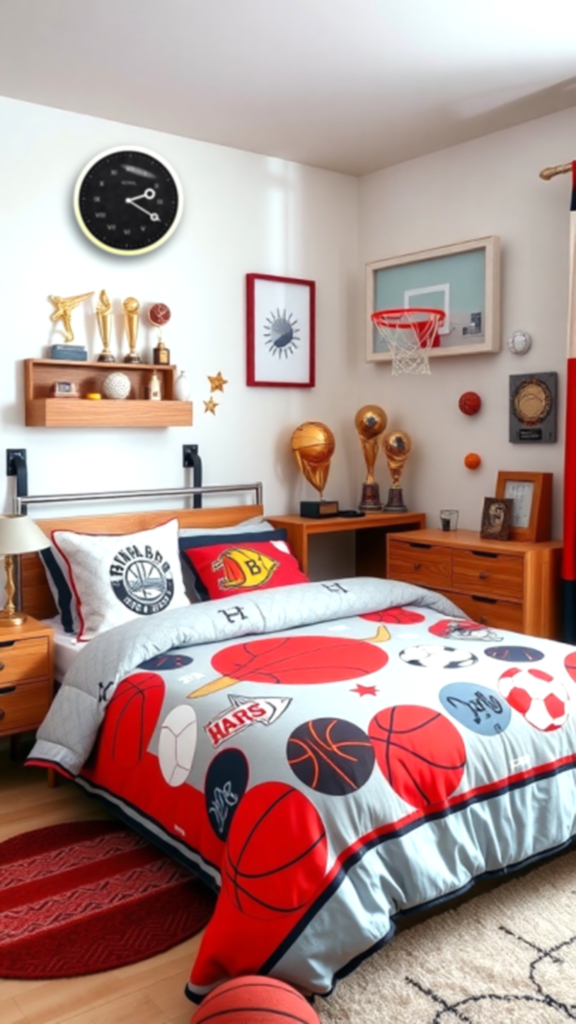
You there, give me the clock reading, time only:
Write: 2:20
